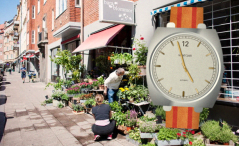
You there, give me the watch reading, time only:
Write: 4:57
